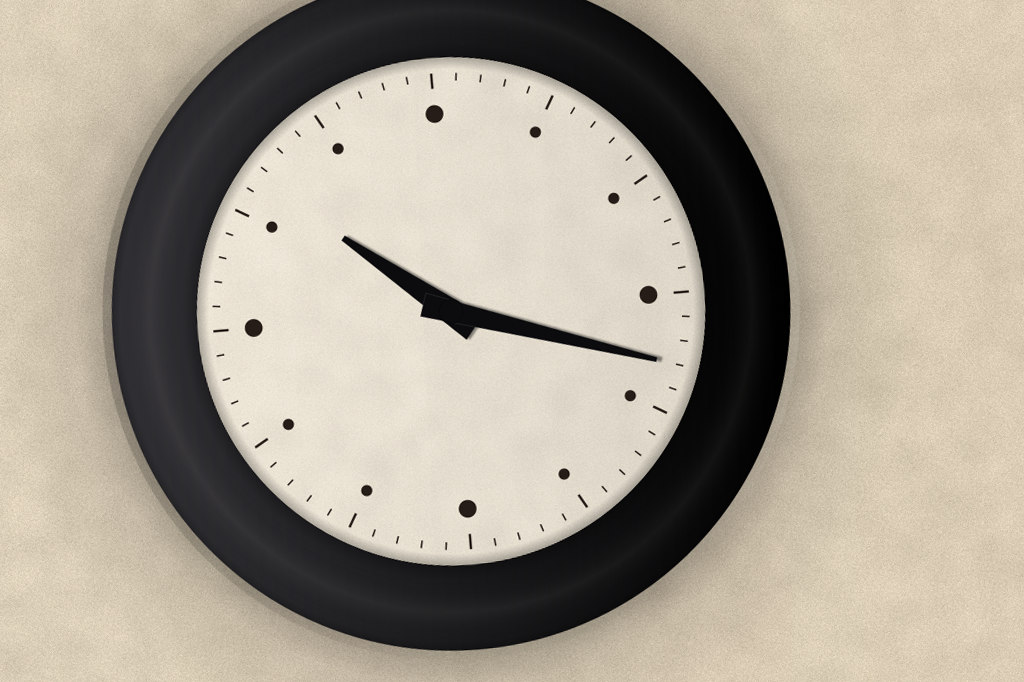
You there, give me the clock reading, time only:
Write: 10:18
